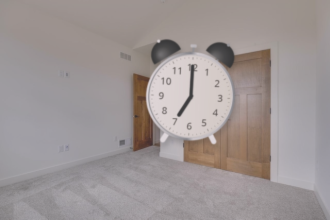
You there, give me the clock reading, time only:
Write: 7:00
